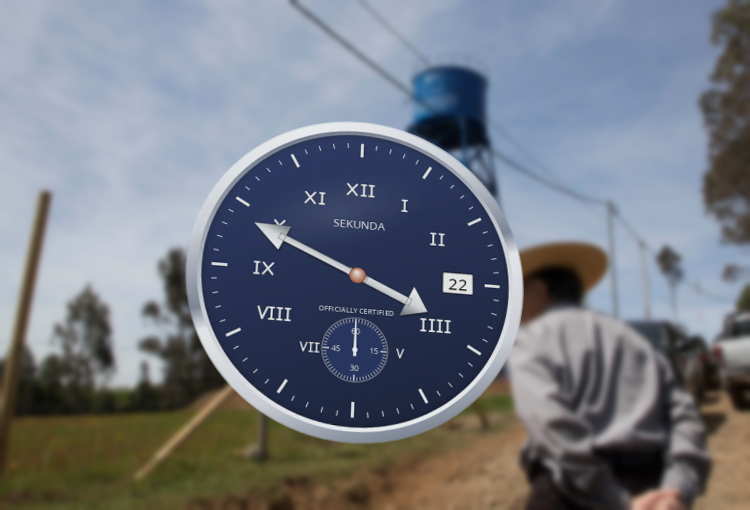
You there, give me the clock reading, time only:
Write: 3:49
